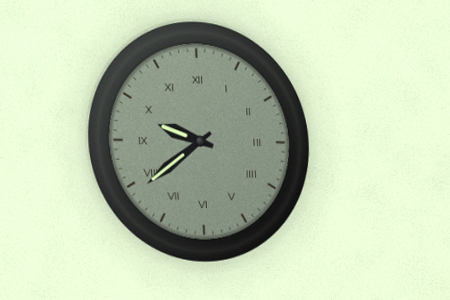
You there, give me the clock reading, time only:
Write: 9:39
